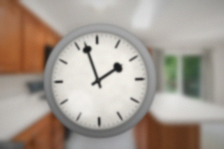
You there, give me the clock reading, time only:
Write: 1:57
